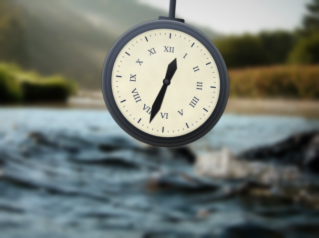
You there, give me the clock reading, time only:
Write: 12:33
